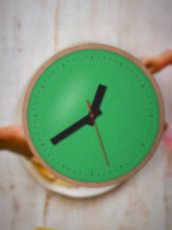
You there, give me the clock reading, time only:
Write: 12:39:27
